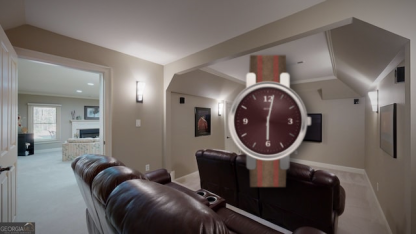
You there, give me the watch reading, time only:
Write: 6:02
